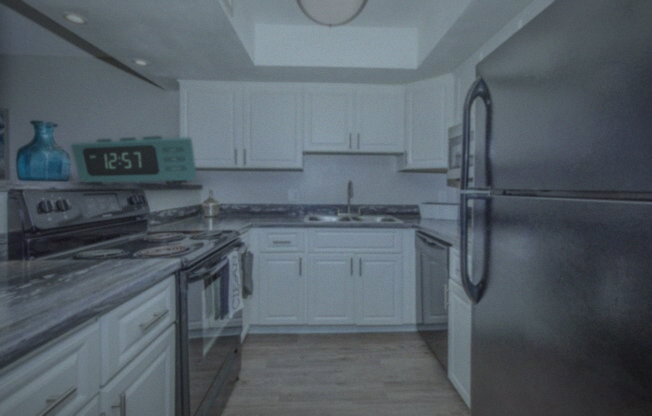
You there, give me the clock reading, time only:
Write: 12:57
